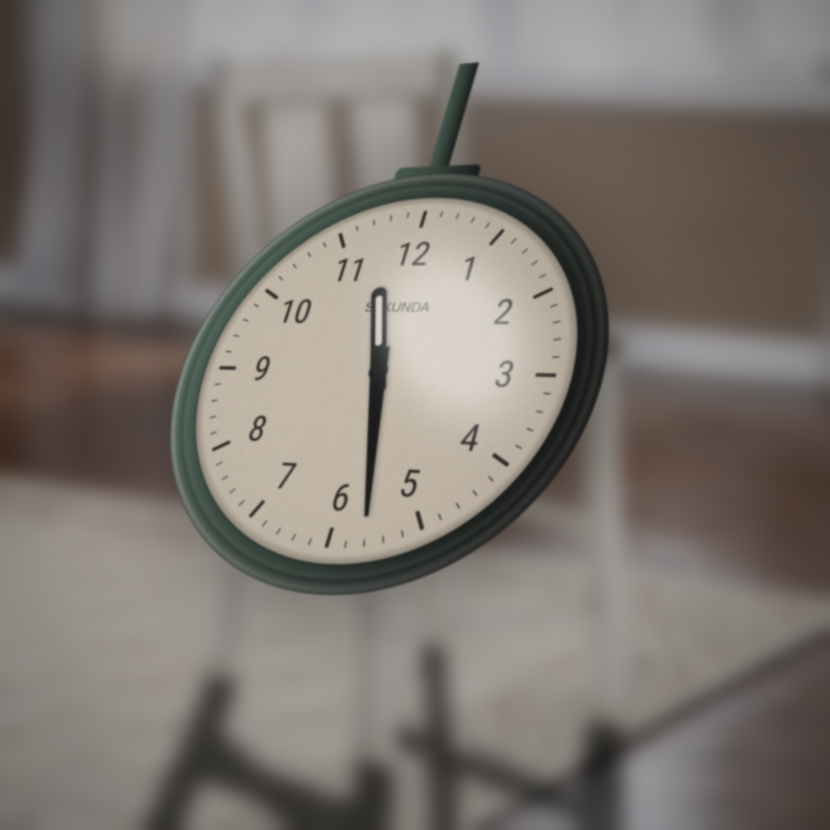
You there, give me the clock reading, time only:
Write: 11:28
